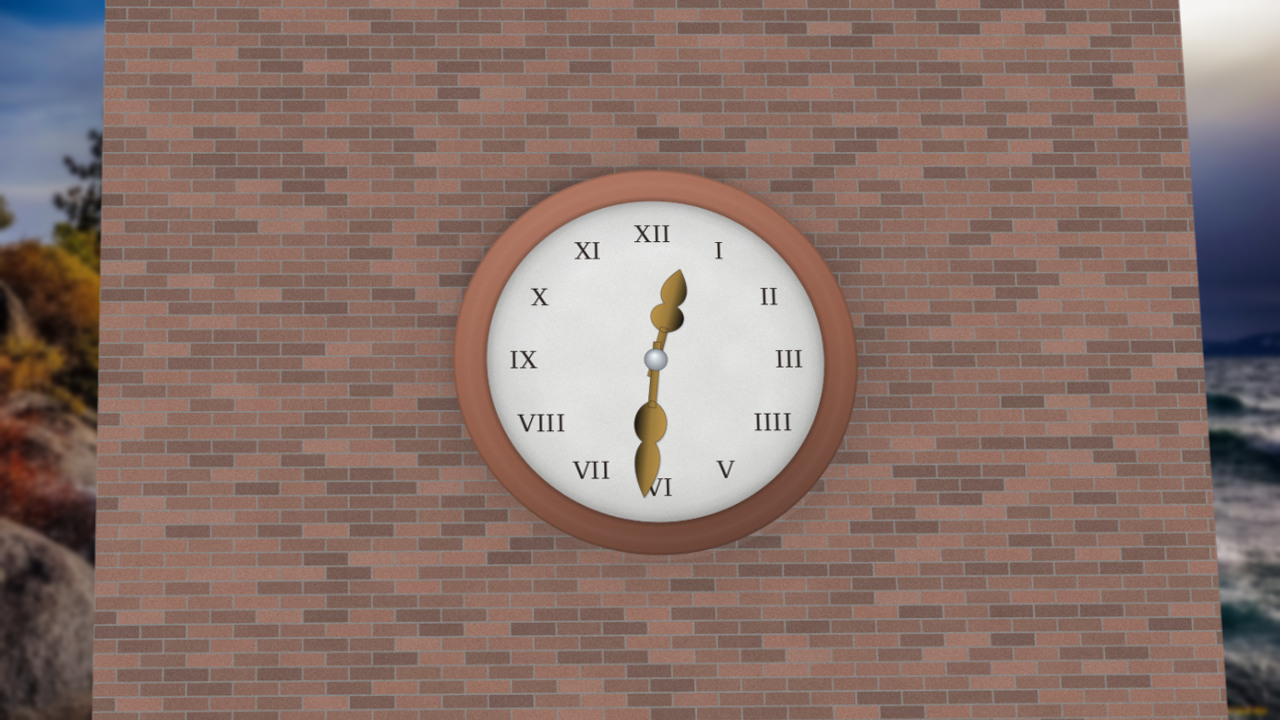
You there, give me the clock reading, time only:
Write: 12:31
